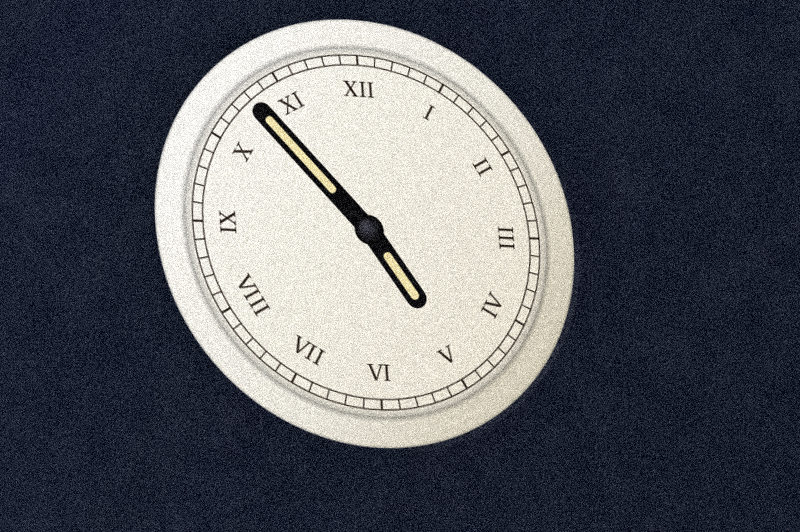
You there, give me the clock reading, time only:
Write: 4:53
